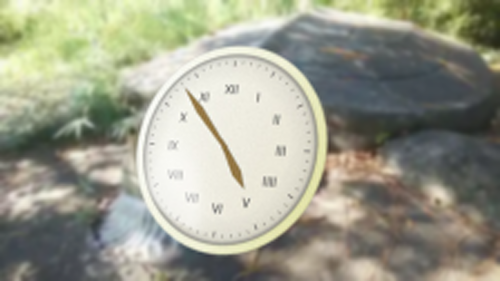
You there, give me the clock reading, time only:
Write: 4:53
